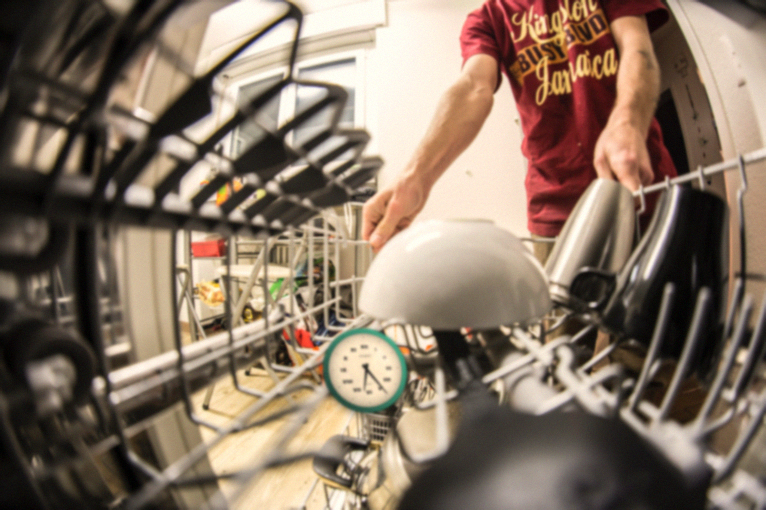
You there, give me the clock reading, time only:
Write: 6:24
